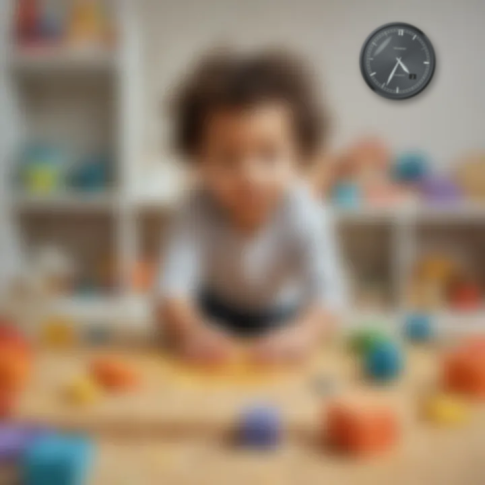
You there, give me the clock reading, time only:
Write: 4:34
